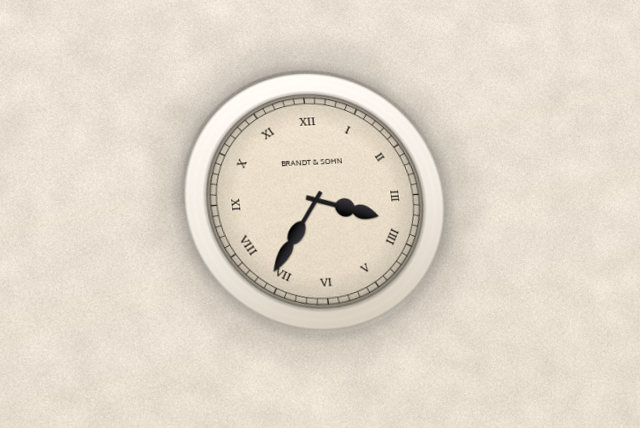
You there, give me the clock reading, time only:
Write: 3:36
